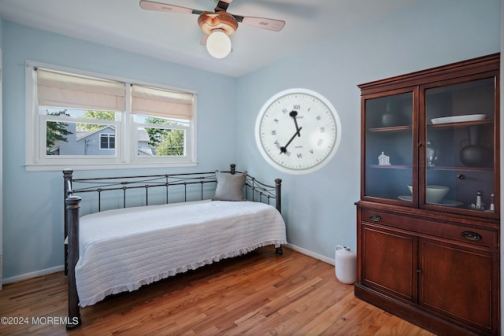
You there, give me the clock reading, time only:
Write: 11:37
